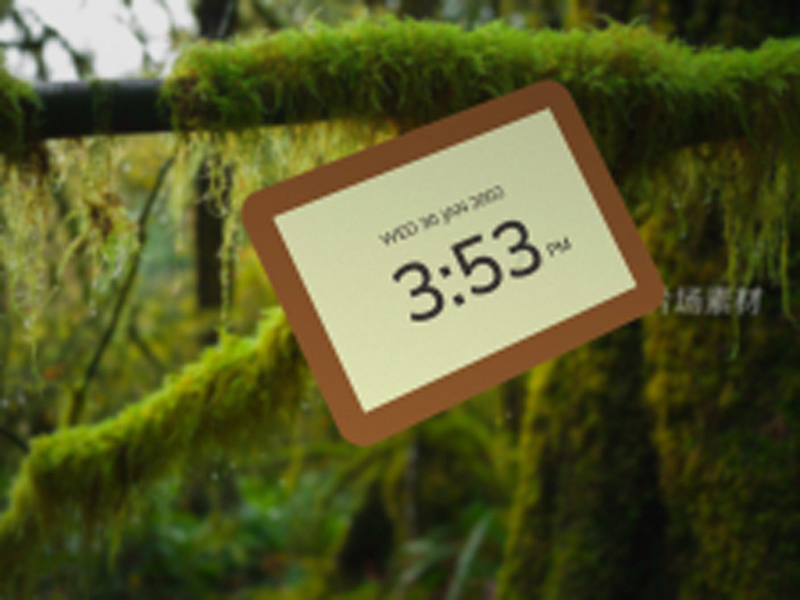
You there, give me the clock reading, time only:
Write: 3:53
